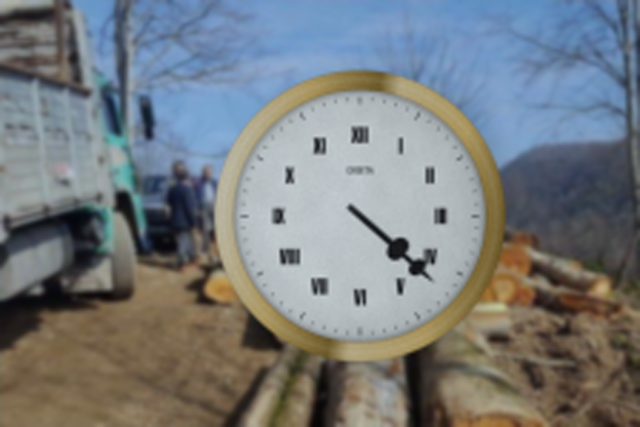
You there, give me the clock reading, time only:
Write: 4:22
